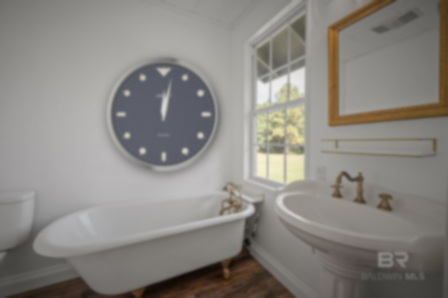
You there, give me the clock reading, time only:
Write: 12:02
